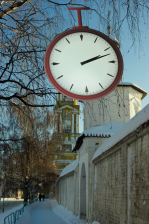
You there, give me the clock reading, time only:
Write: 2:12
